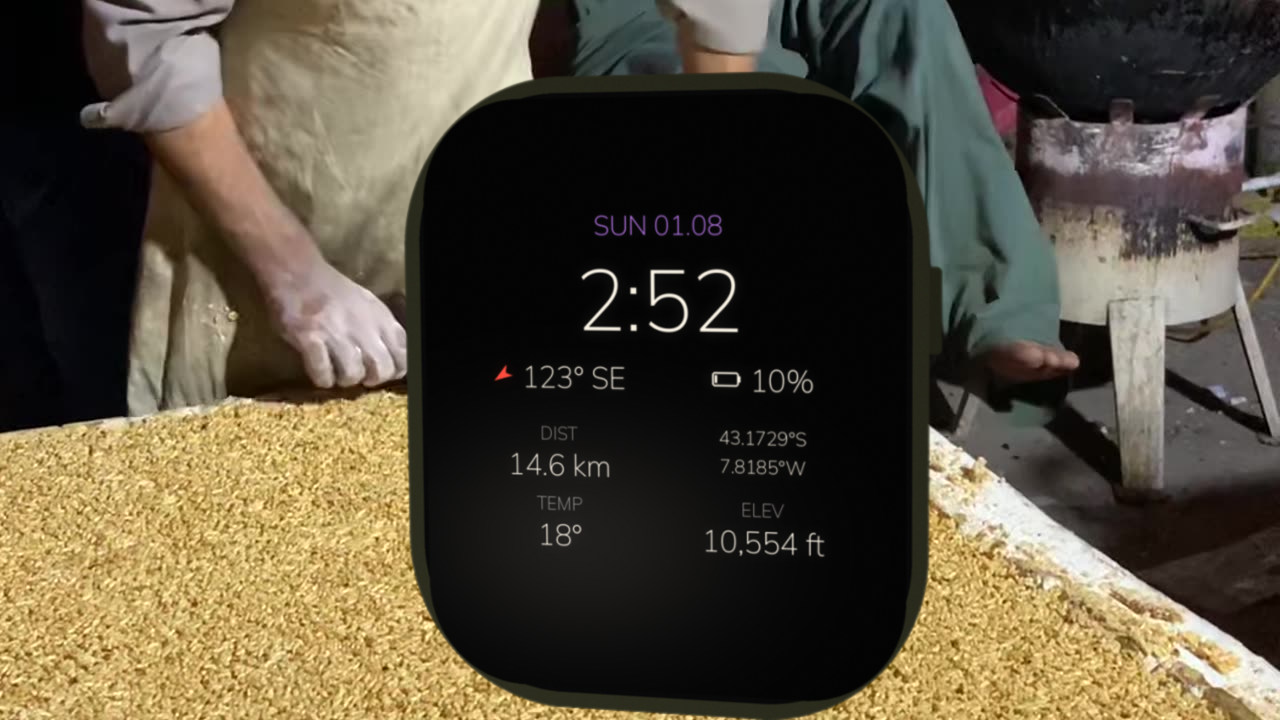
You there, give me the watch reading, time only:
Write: 2:52
